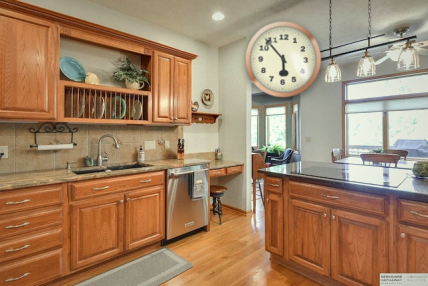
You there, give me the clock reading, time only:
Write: 5:53
